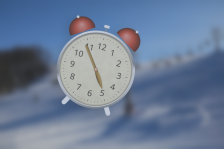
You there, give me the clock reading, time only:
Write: 4:54
